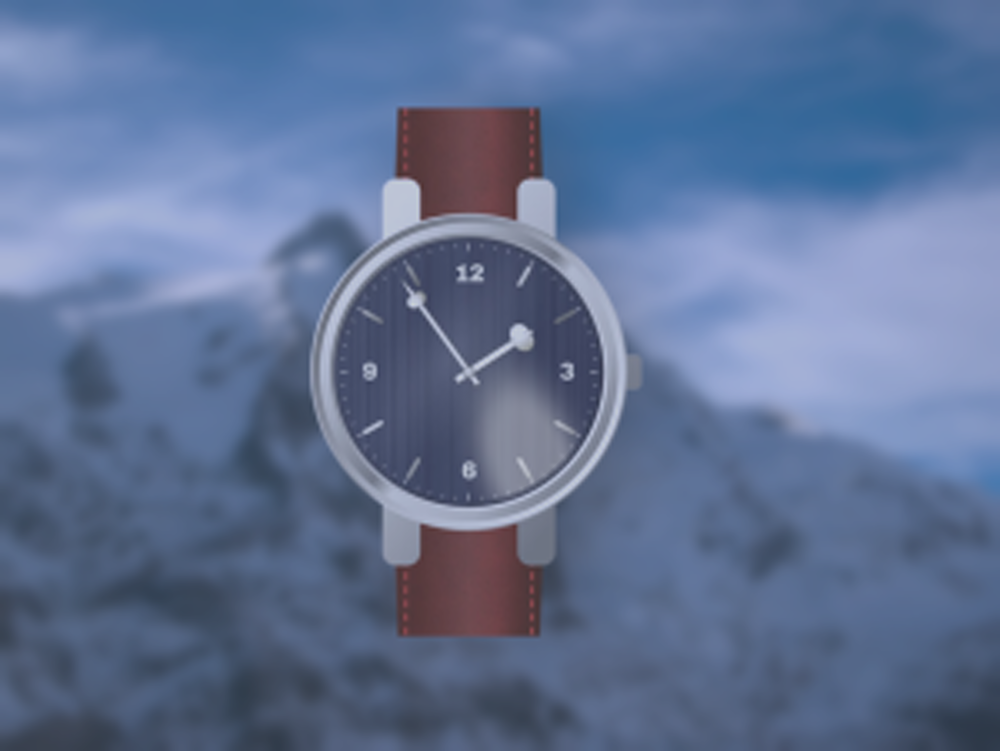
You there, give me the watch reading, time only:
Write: 1:54
